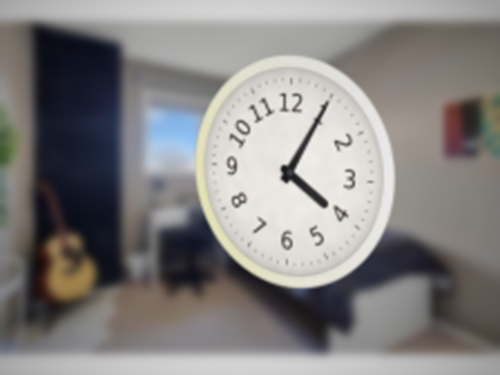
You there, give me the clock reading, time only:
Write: 4:05
